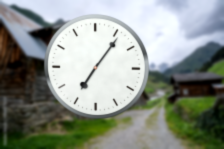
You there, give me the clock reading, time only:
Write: 7:06
